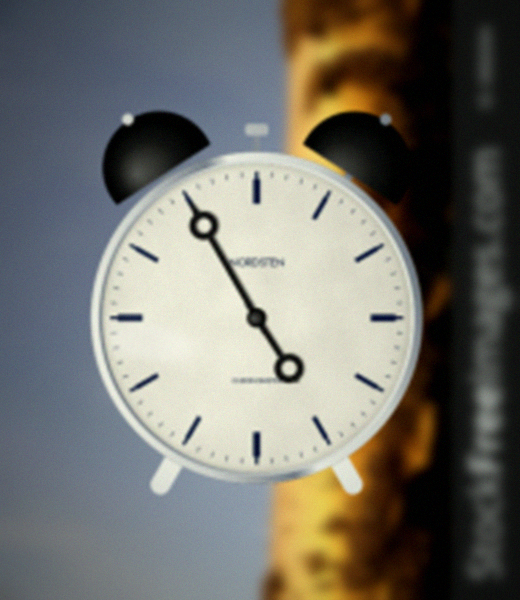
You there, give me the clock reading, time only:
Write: 4:55
